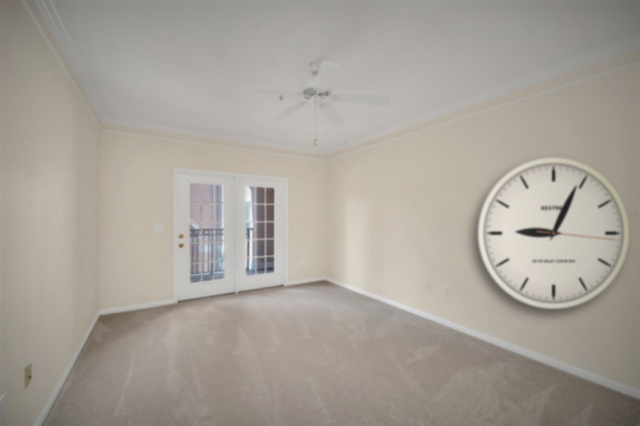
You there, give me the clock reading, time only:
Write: 9:04:16
